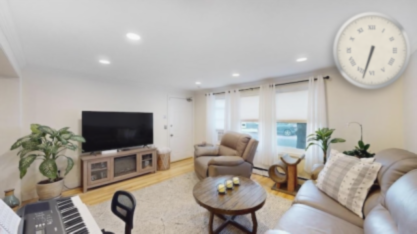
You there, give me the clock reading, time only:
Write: 6:33
